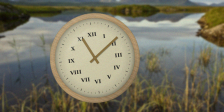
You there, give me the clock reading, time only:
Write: 11:09
